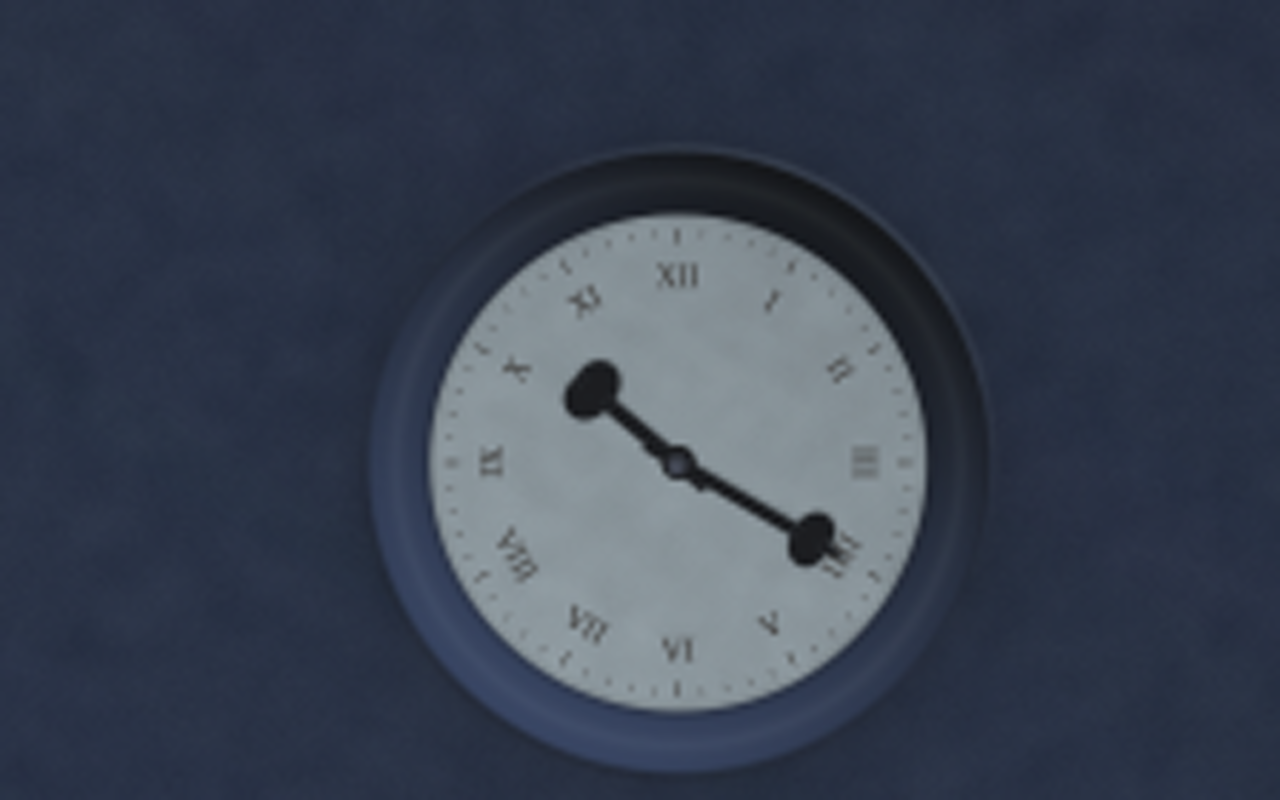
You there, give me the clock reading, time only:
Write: 10:20
